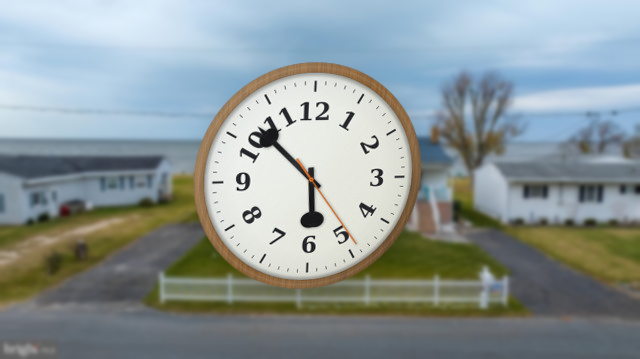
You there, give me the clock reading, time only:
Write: 5:52:24
